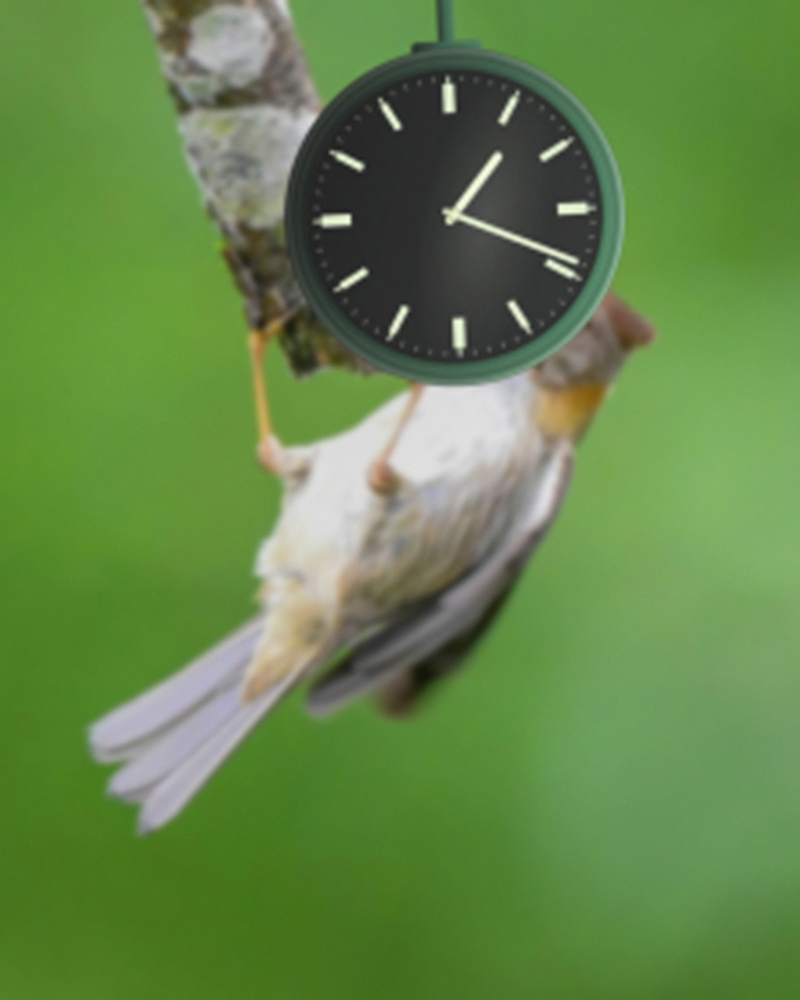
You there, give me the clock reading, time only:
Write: 1:19
